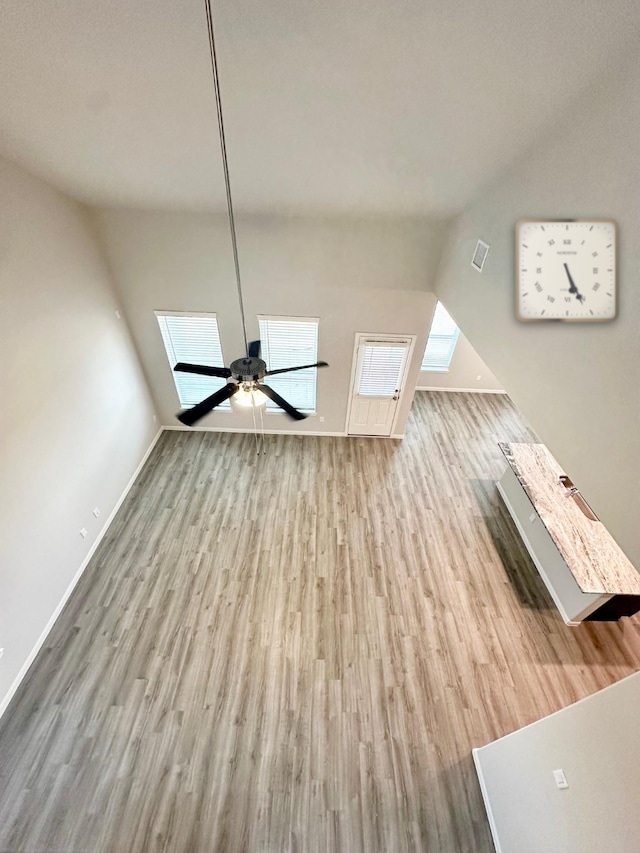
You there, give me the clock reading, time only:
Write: 5:26
